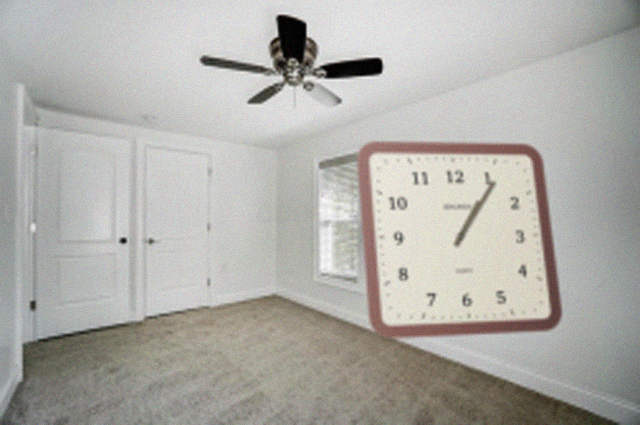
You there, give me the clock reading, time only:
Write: 1:06
